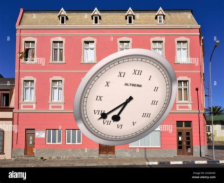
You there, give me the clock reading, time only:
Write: 6:38
